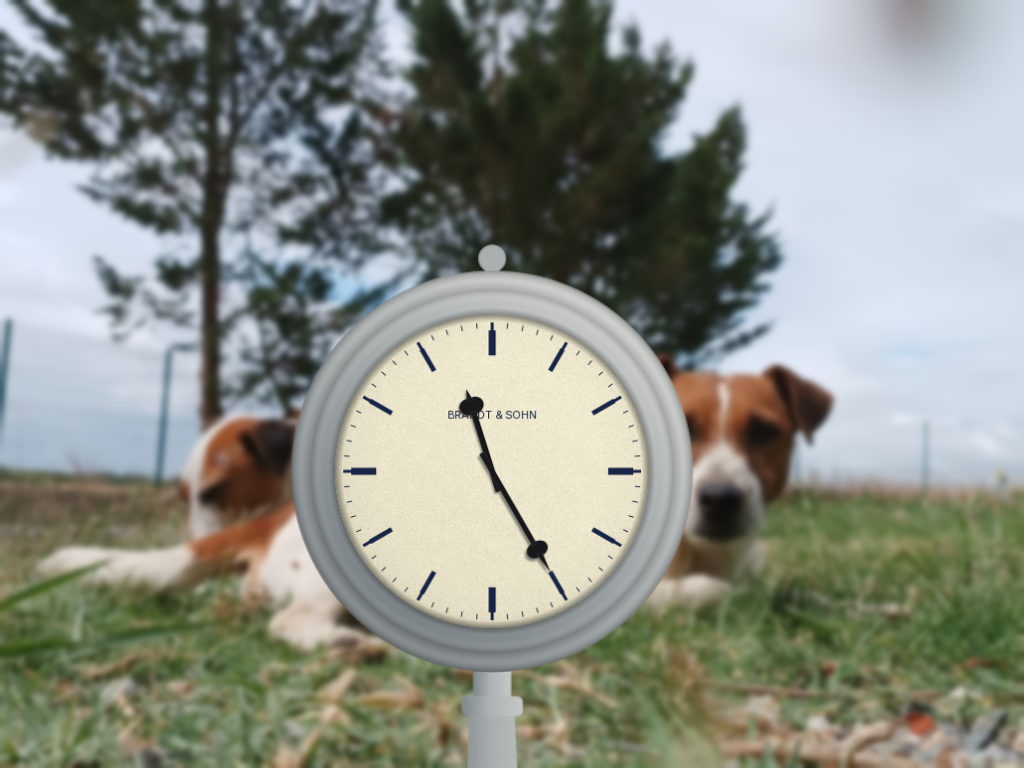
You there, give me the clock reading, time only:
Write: 11:25
